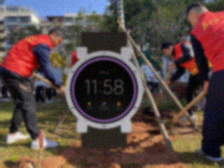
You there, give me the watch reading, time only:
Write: 11:58
